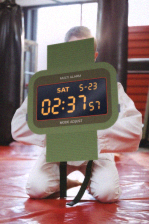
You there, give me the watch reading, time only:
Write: 2:37
